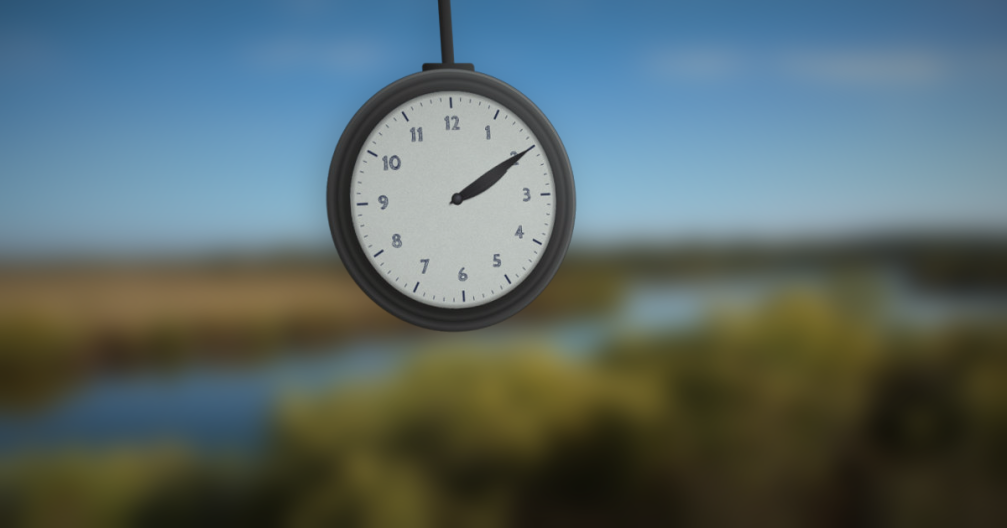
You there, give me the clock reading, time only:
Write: 2:10
